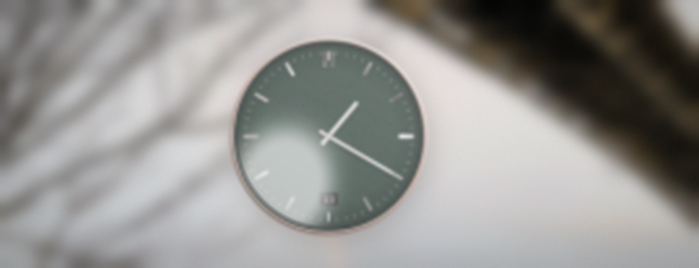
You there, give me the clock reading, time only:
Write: 1:20
